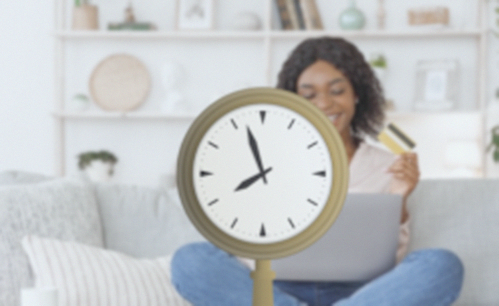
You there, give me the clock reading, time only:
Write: 7:57
